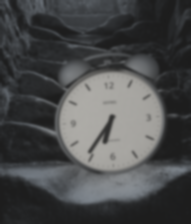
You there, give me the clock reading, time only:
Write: 6:36
